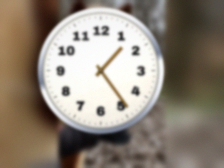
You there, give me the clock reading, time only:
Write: 1:24
